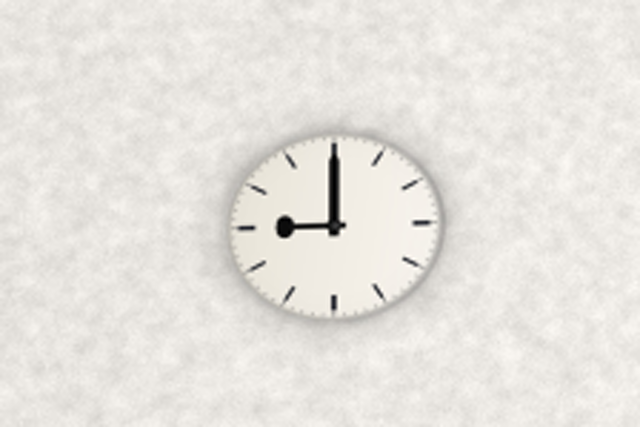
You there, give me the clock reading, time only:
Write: 9:00
